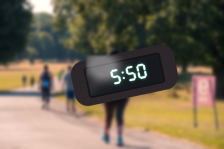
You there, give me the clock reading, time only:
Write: 5:50
